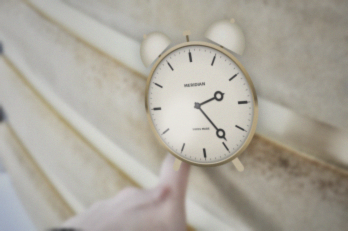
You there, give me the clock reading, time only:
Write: 2:24
